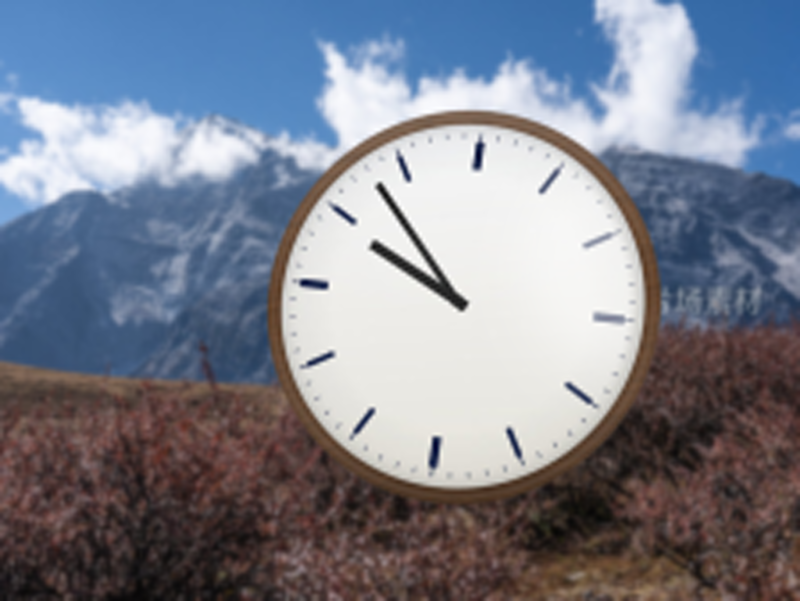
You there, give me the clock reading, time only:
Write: 9:53
